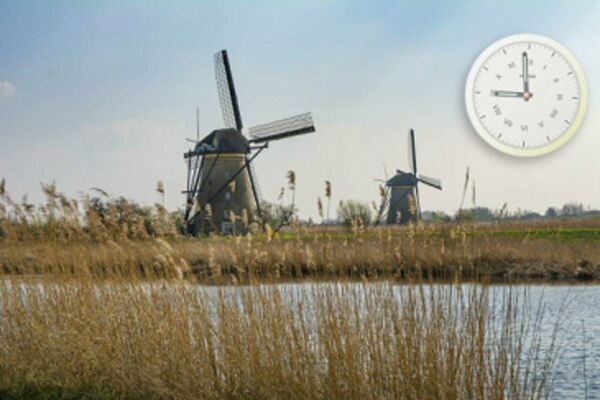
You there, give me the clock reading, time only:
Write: 8:59
